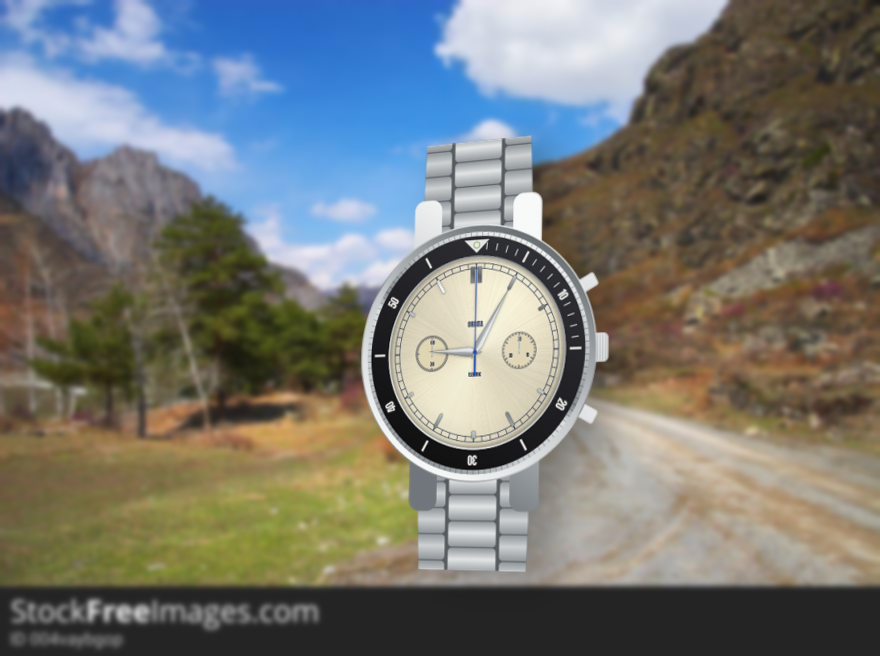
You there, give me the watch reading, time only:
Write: 9:05
